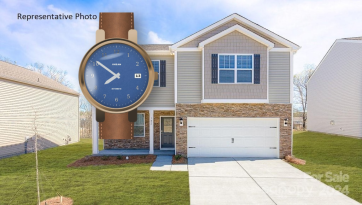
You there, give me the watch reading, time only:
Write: 7:51
